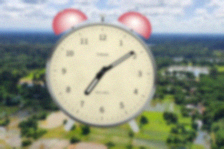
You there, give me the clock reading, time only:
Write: 7:09
